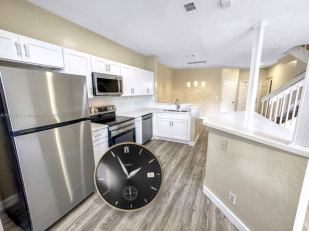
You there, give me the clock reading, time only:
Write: 1:56
